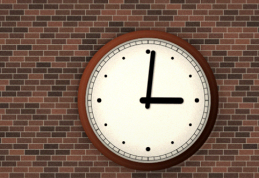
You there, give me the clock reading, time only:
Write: 3:01
